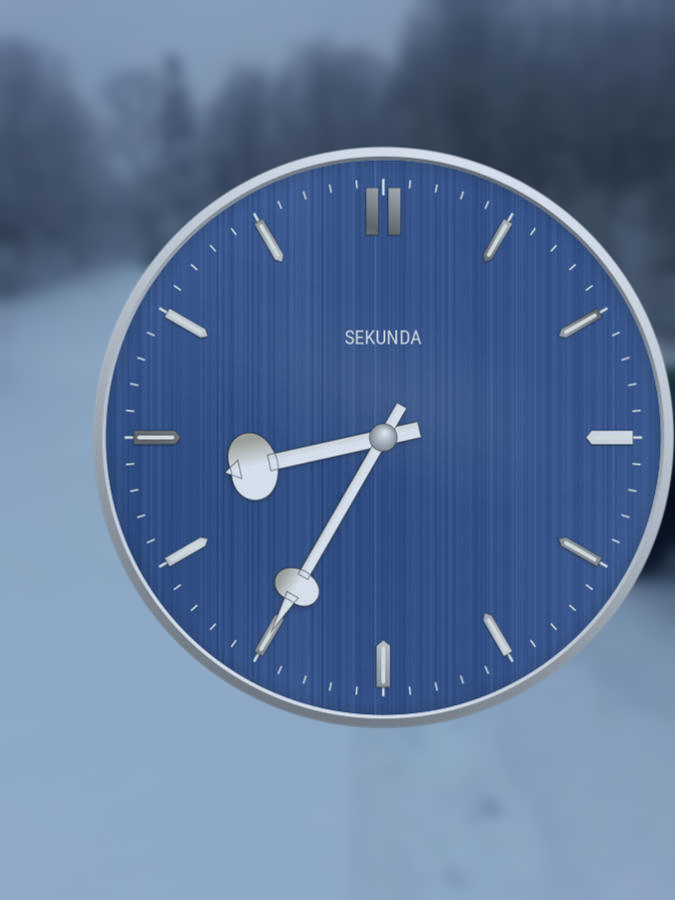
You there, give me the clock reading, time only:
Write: 8:35
